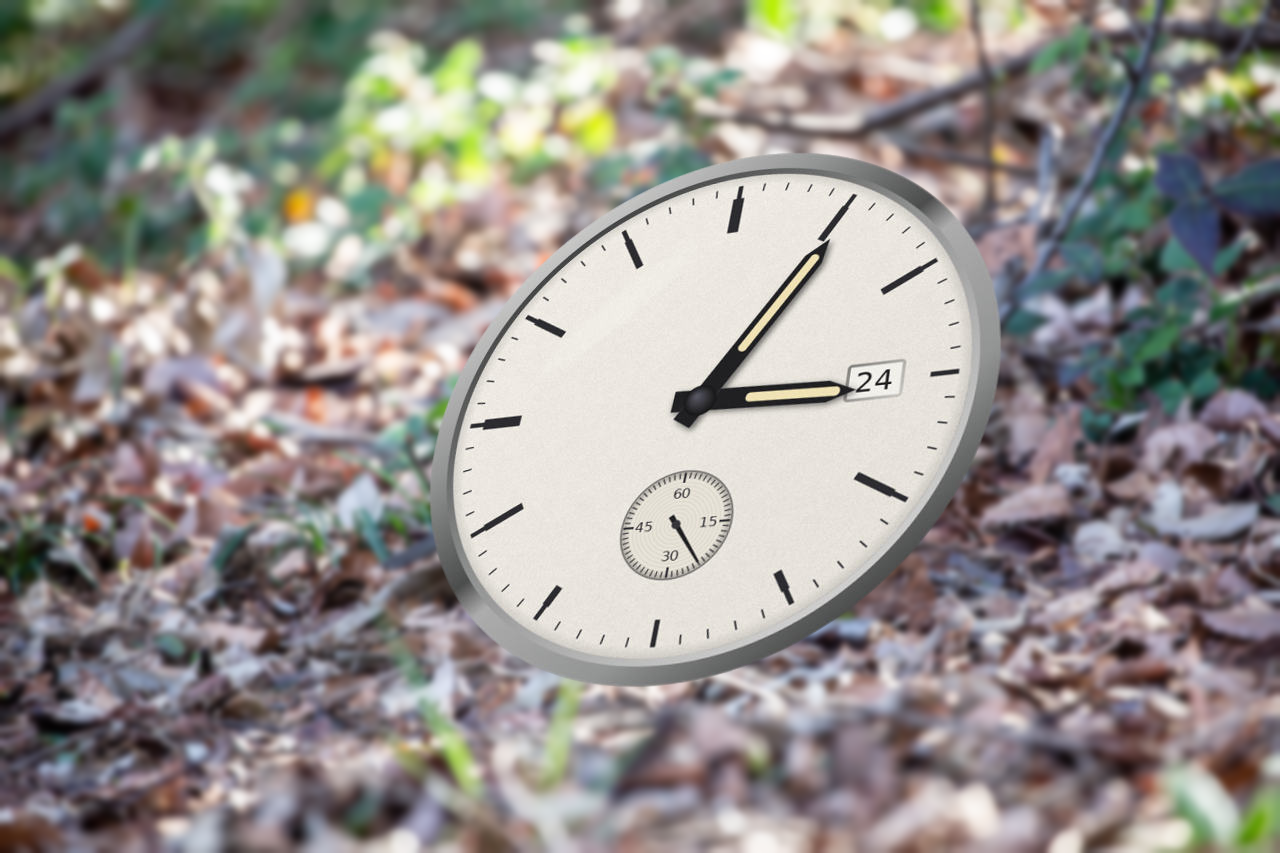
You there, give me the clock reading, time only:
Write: 3:05:24
